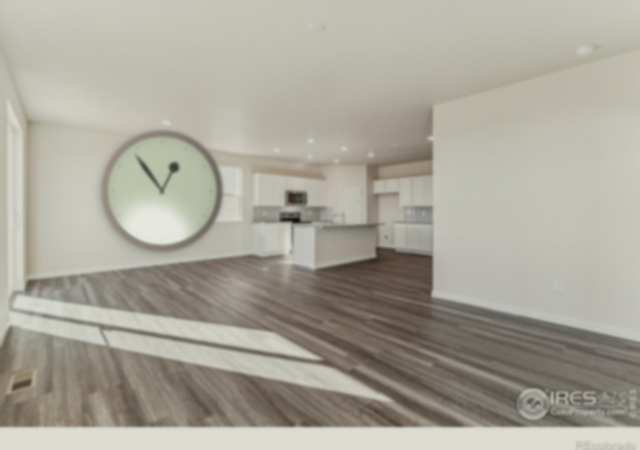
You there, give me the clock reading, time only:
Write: 12:54
